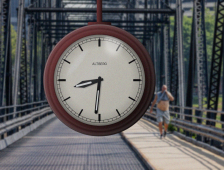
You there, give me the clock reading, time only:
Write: 8:31
